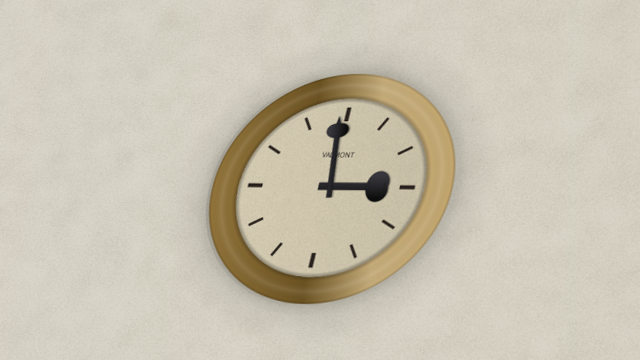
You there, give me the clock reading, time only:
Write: 2:59
